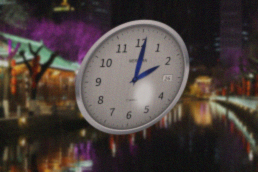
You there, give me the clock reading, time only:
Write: 2:01
